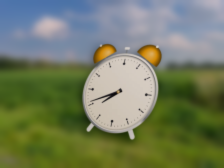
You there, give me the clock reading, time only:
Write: 7:41
